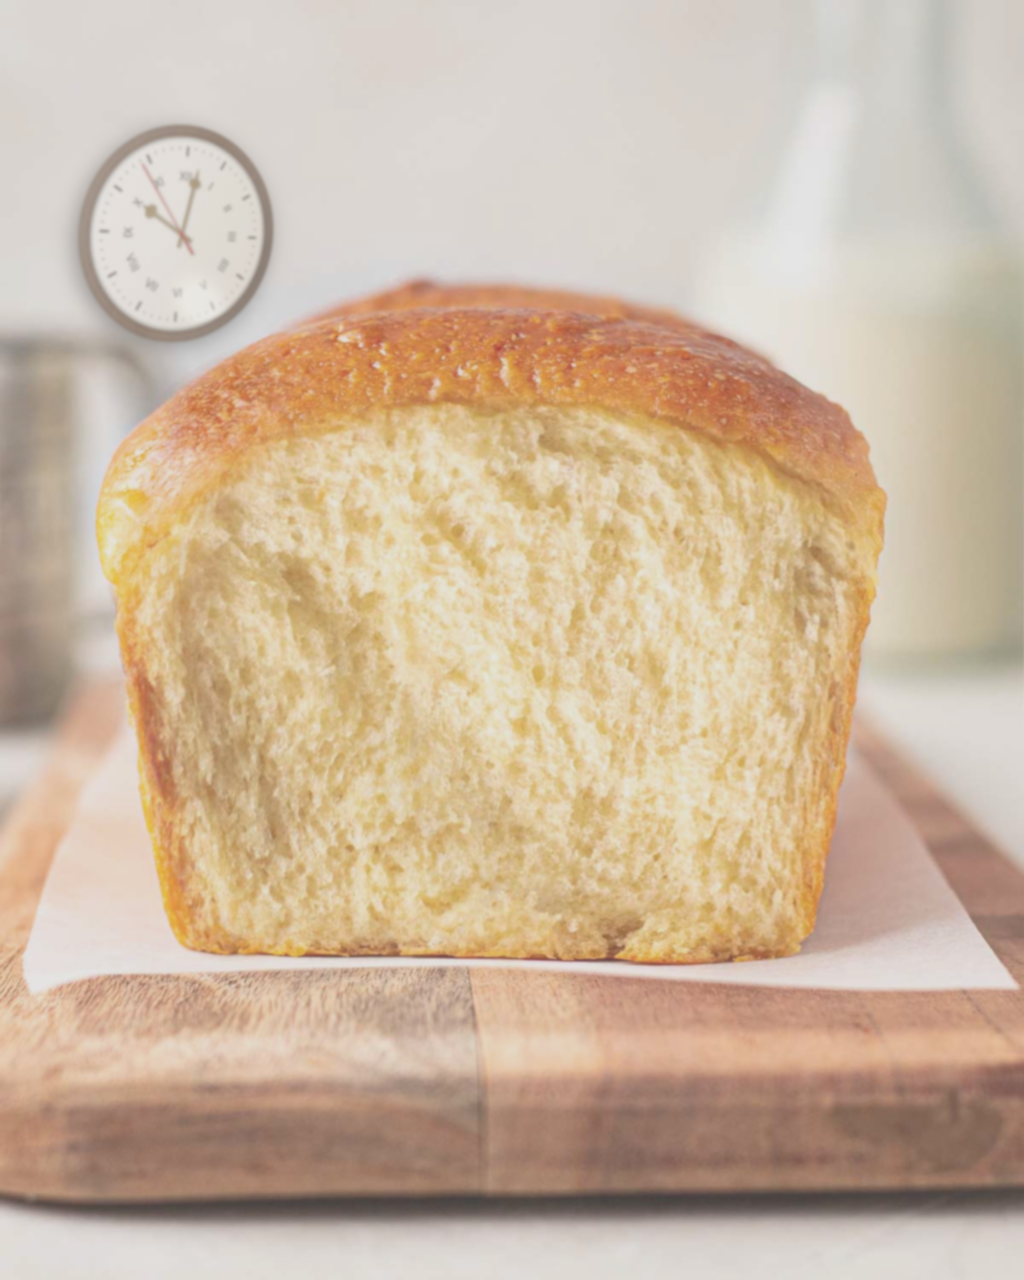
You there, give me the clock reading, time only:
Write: 10:01:54
